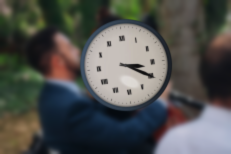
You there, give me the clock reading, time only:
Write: 3:20
